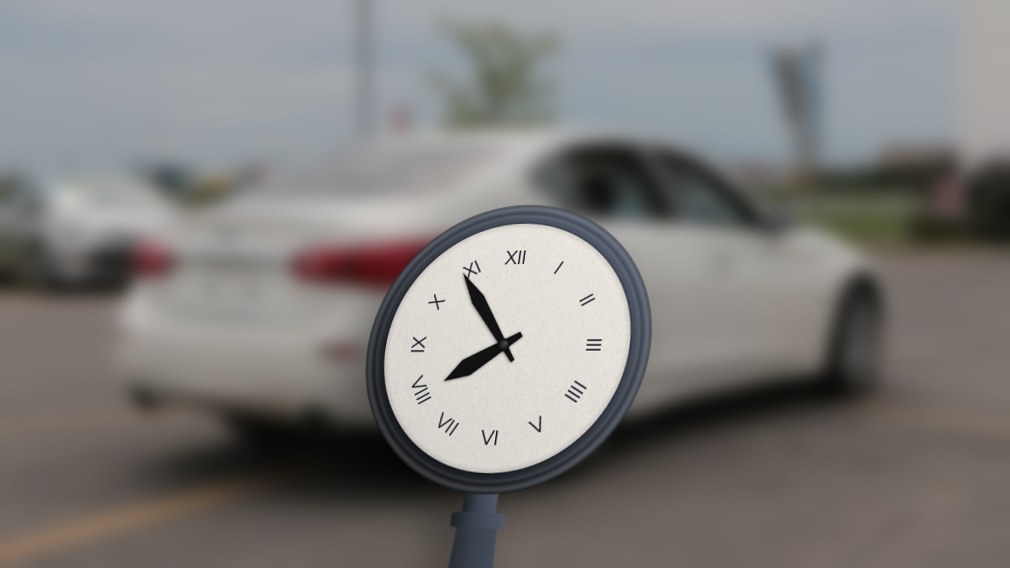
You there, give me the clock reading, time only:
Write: 7:54
